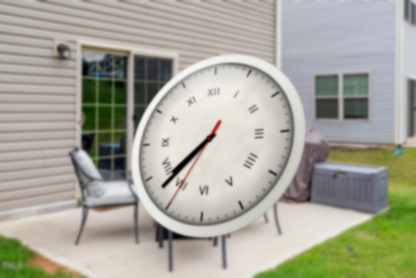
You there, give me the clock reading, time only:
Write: 7:37:35
